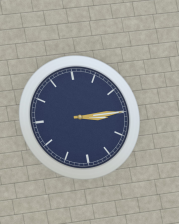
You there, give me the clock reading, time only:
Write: 3:15
